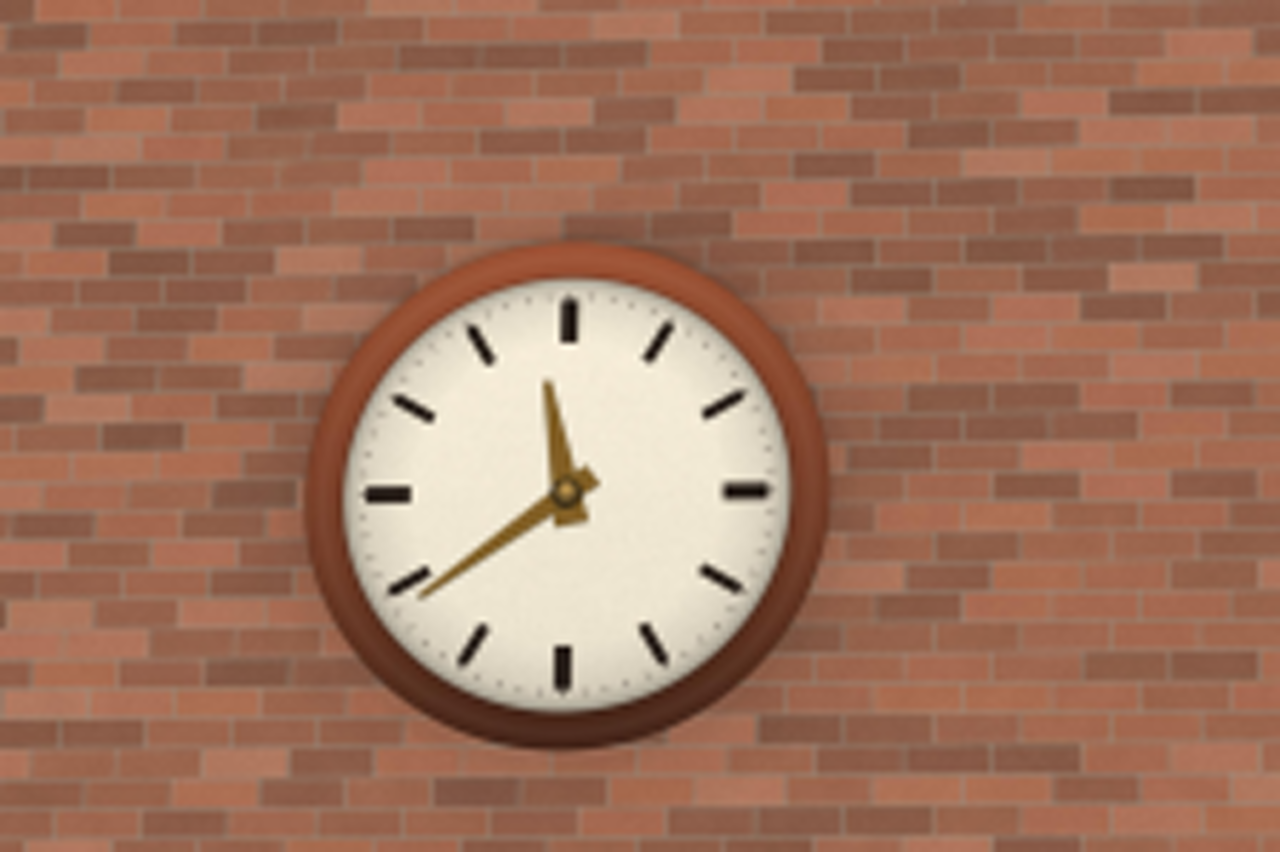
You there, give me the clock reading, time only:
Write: 11:39
